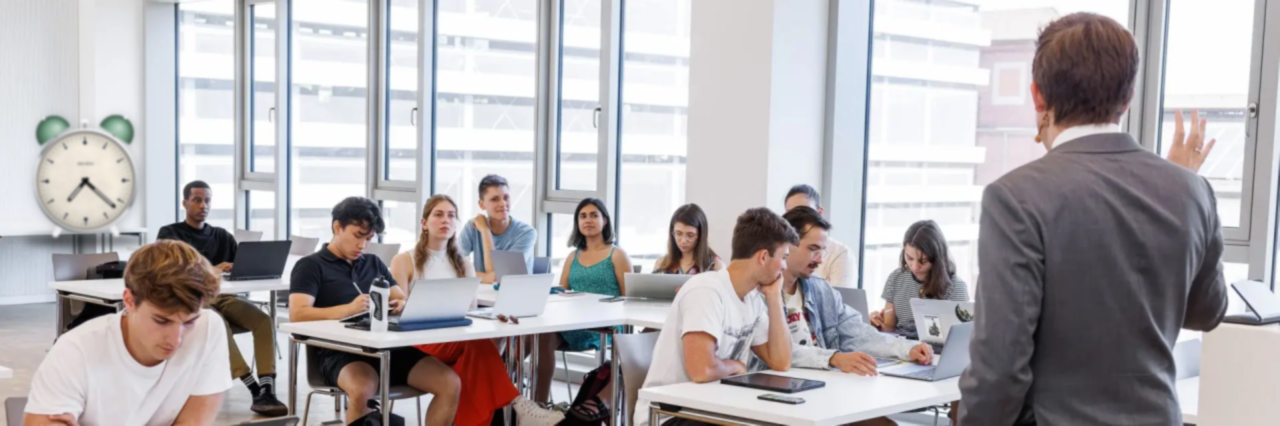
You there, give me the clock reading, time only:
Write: 7:22
